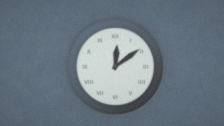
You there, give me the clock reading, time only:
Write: 12:09
